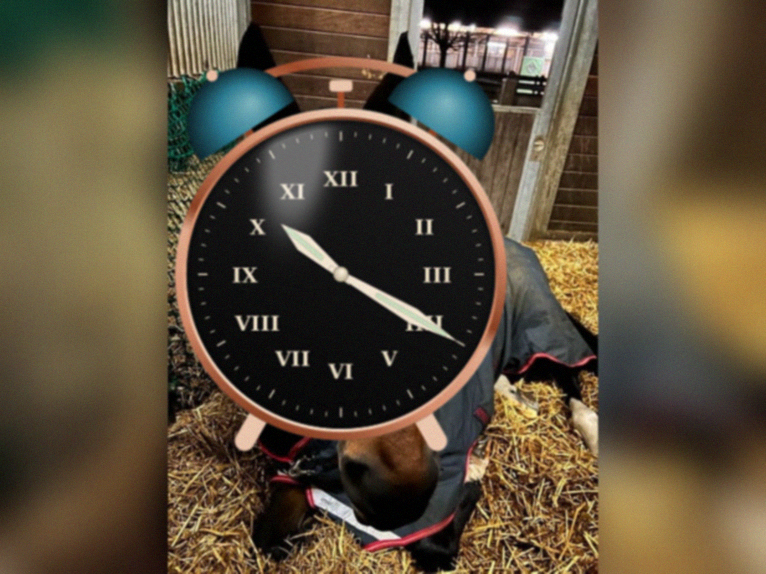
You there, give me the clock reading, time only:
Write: 10:20
